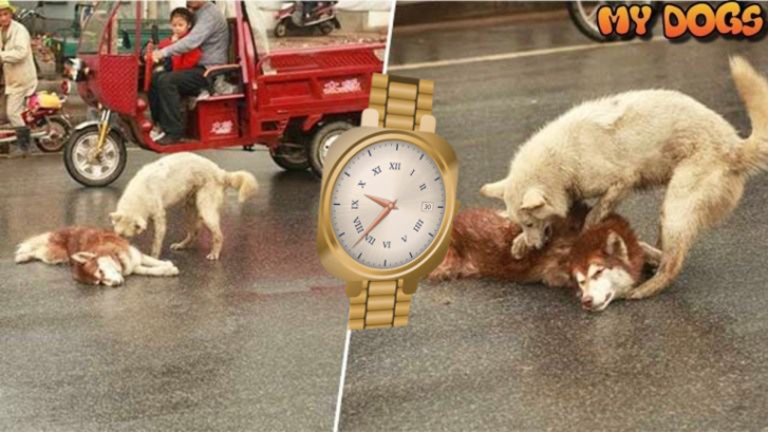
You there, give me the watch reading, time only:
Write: 9:37
